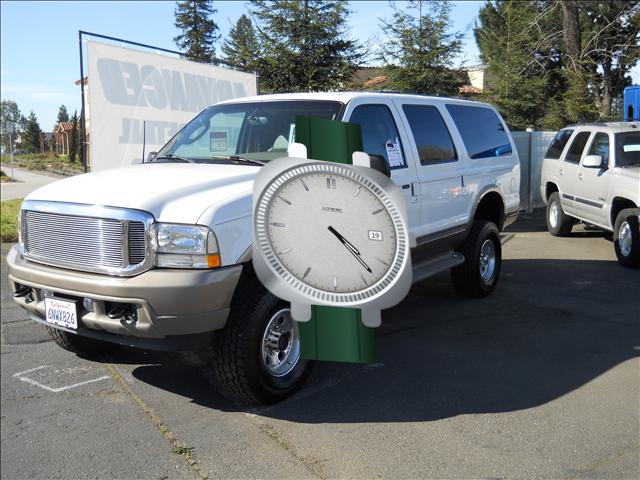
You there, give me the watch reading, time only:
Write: 4:23
